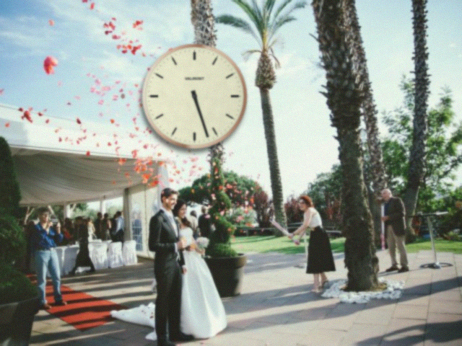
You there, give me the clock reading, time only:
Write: 5:27
